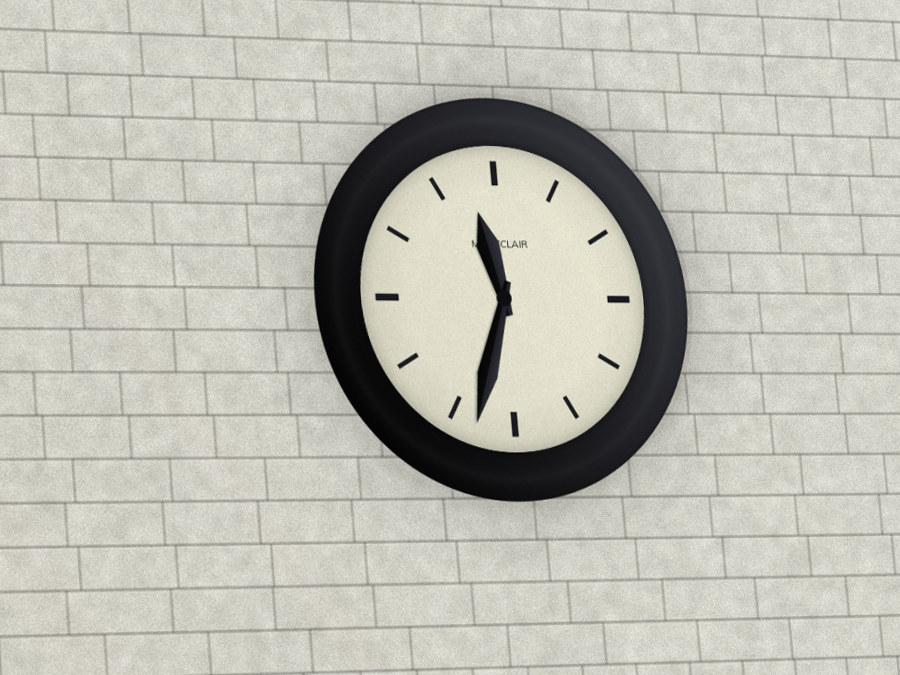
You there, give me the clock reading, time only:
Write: 11:33
